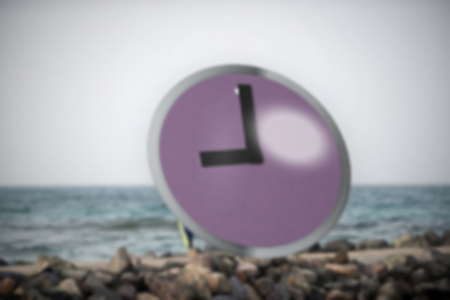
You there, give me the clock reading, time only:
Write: 9:01
